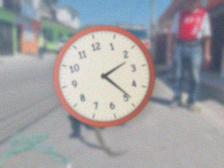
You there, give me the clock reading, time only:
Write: 2:24
